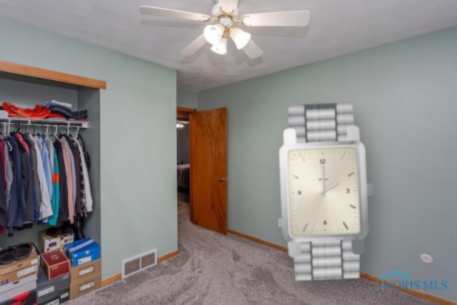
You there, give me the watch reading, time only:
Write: 2:00
